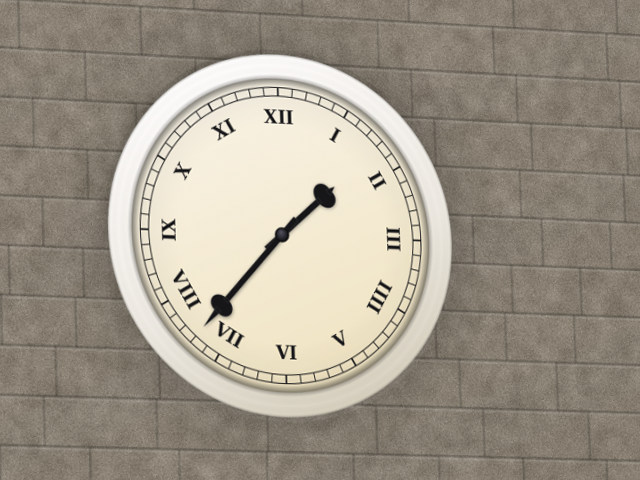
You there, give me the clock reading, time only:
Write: 1:37
